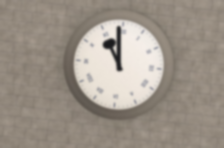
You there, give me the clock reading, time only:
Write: 10:59
